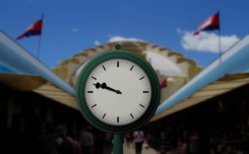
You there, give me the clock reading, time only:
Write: 9:48
